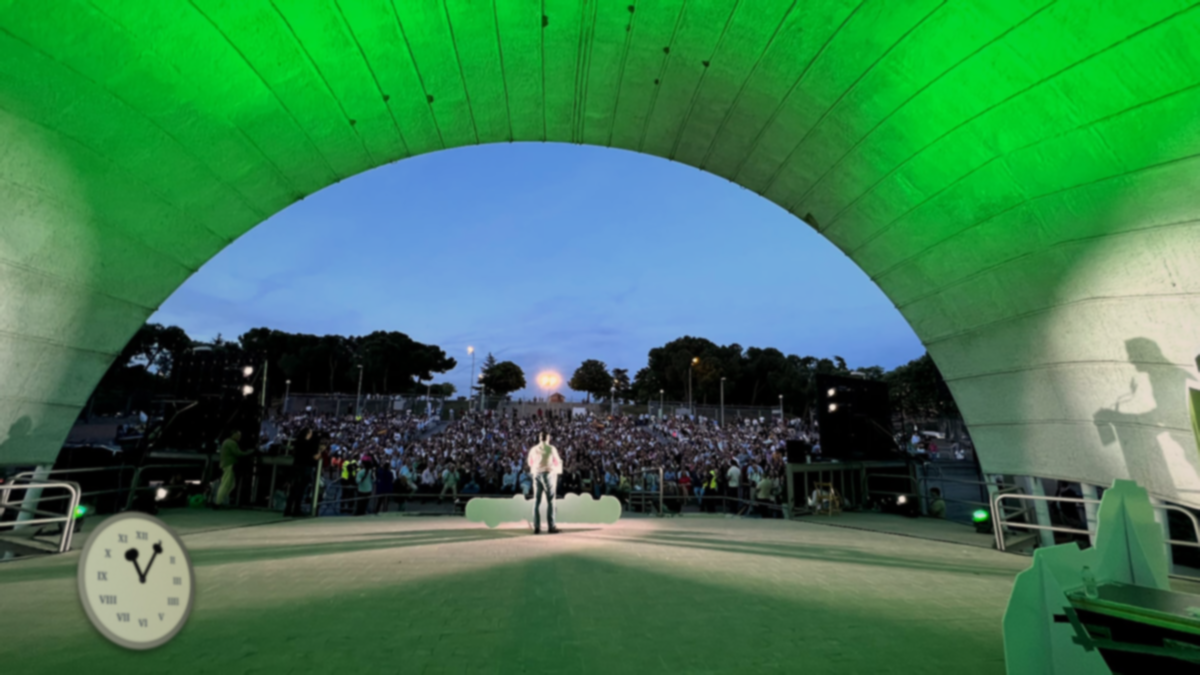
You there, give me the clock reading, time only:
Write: 11:05
